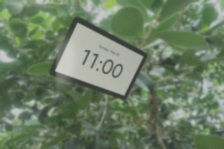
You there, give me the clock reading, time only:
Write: 11:00
